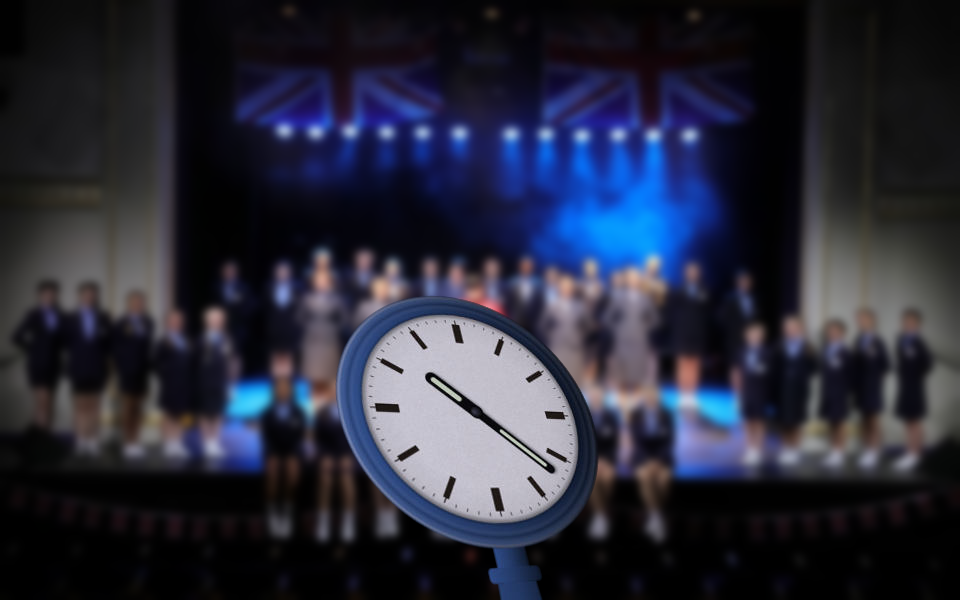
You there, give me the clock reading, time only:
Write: 10:22
